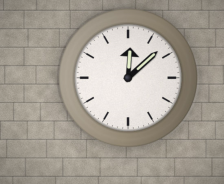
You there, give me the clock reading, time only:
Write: 12:08
